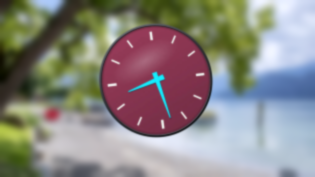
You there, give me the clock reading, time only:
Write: 8:28
